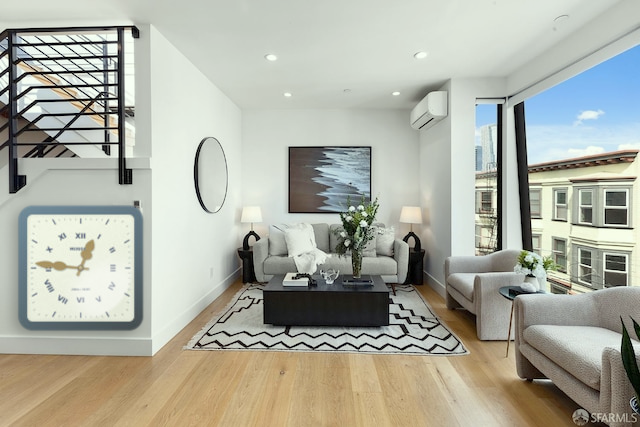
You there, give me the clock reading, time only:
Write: 12:46
